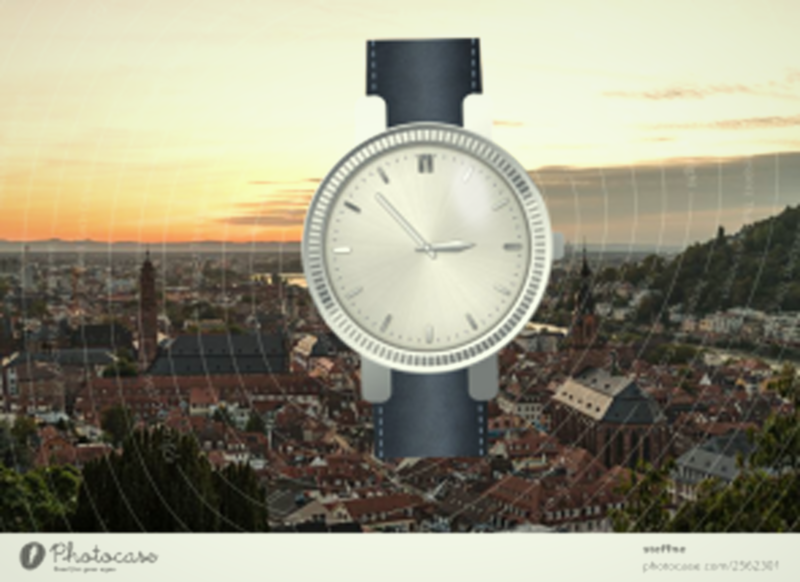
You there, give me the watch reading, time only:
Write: 2:53
